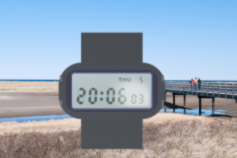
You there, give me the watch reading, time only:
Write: 20:06:03
